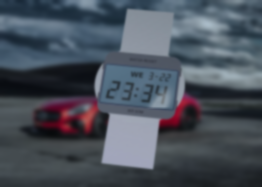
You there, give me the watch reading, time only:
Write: 23:34
